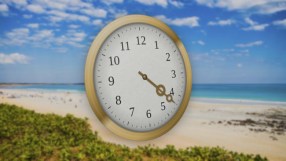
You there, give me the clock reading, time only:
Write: 4:22
